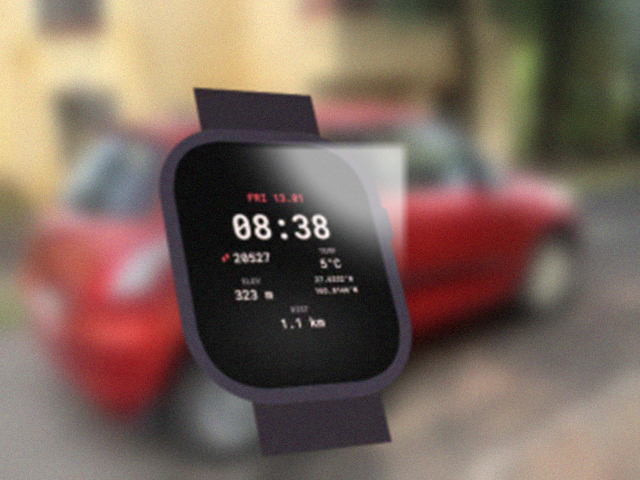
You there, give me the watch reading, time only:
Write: 8:38
